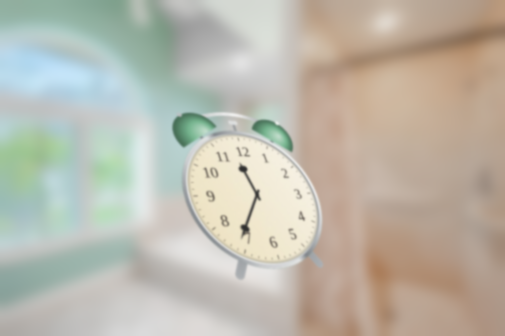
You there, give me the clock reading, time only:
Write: 11:36
